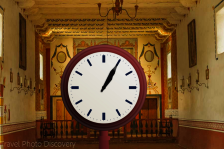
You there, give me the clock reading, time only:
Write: 1:05
